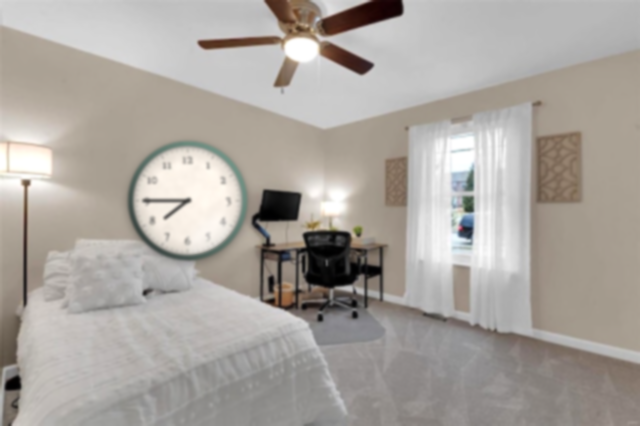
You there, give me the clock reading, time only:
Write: 7:45
